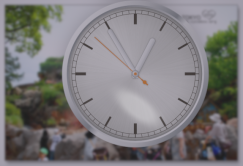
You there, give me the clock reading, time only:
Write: 12:54:52
